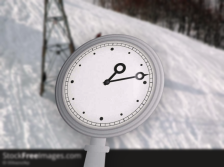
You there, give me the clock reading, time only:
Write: 1:13
